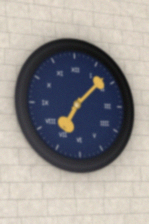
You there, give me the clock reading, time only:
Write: 7:08
